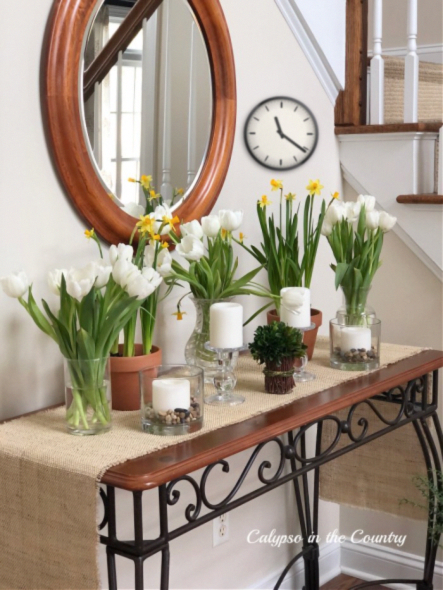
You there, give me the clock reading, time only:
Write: 11:21
